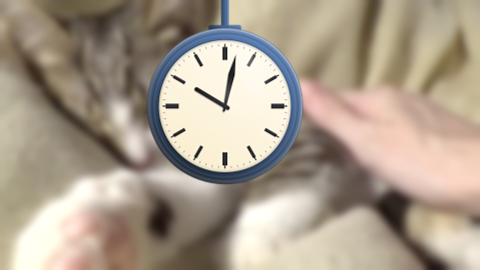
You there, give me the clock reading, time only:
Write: 10:02
